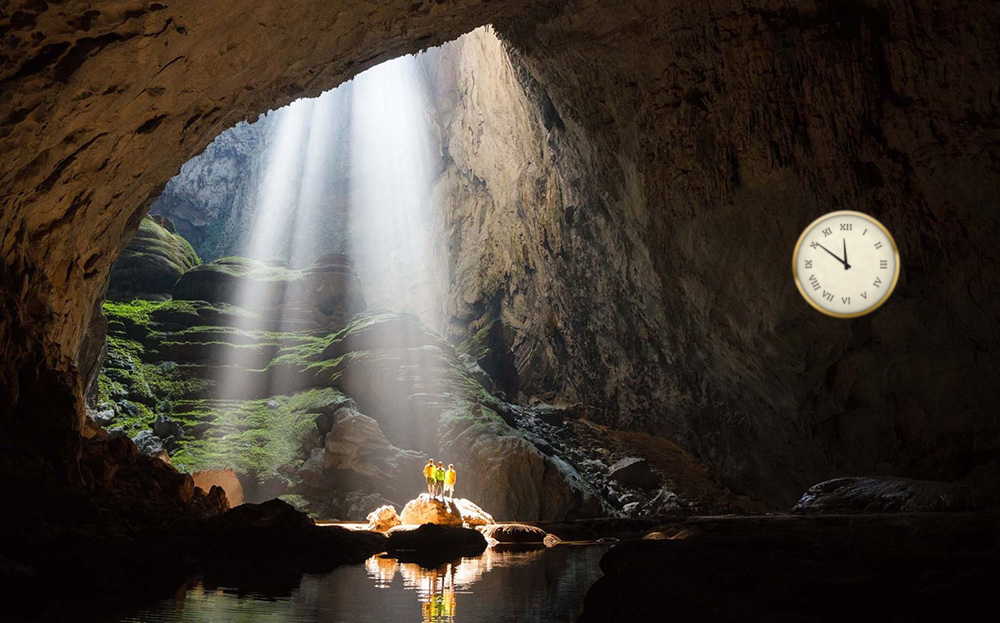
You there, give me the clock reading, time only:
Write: 11:51
